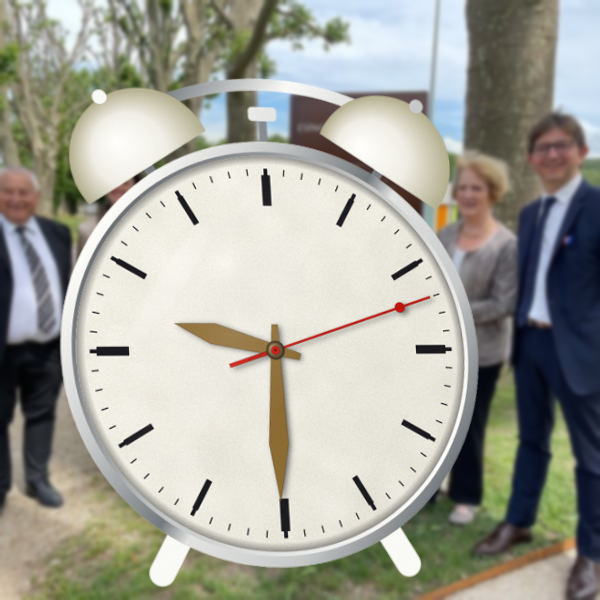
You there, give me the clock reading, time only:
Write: 9:30:12
